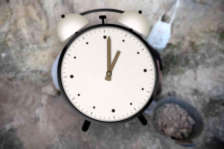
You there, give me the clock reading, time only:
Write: 1:01
